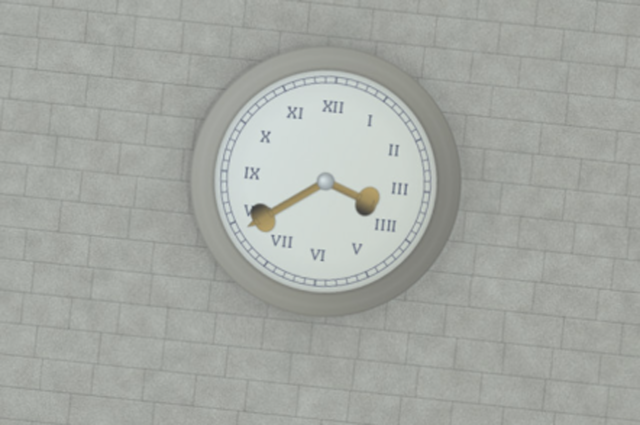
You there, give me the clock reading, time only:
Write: 3:39
